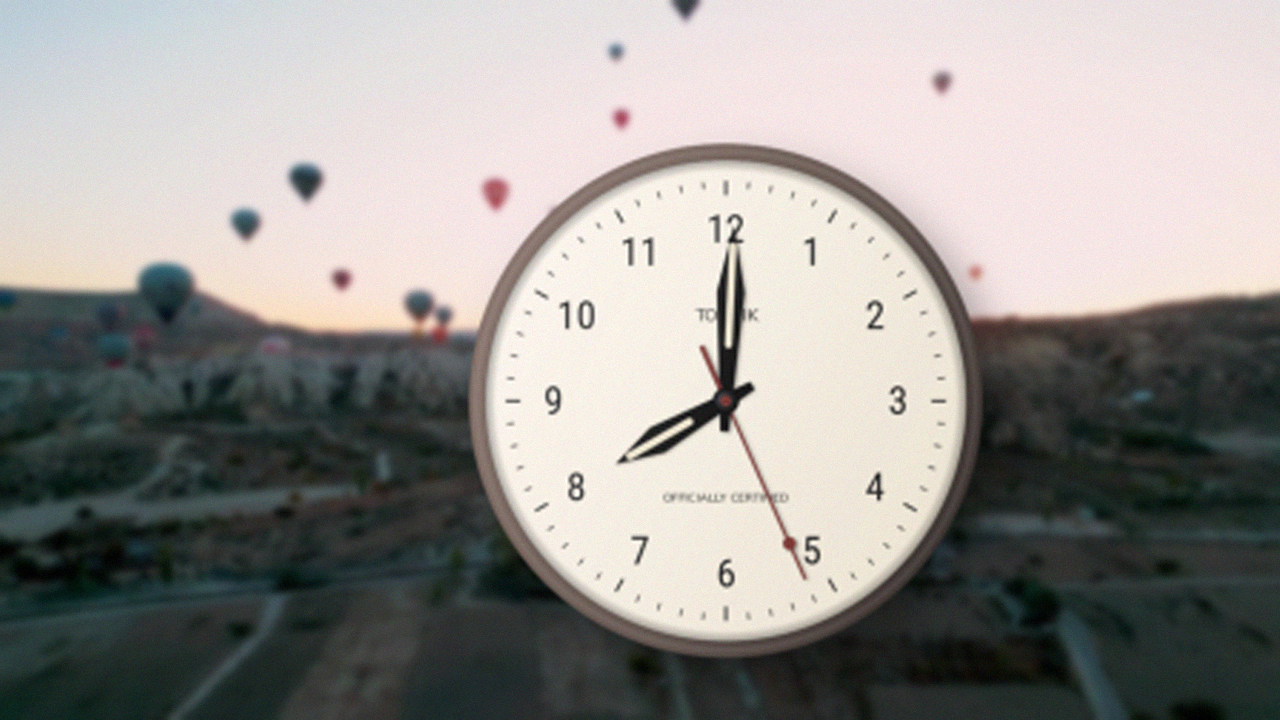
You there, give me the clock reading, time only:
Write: 8:00:26
